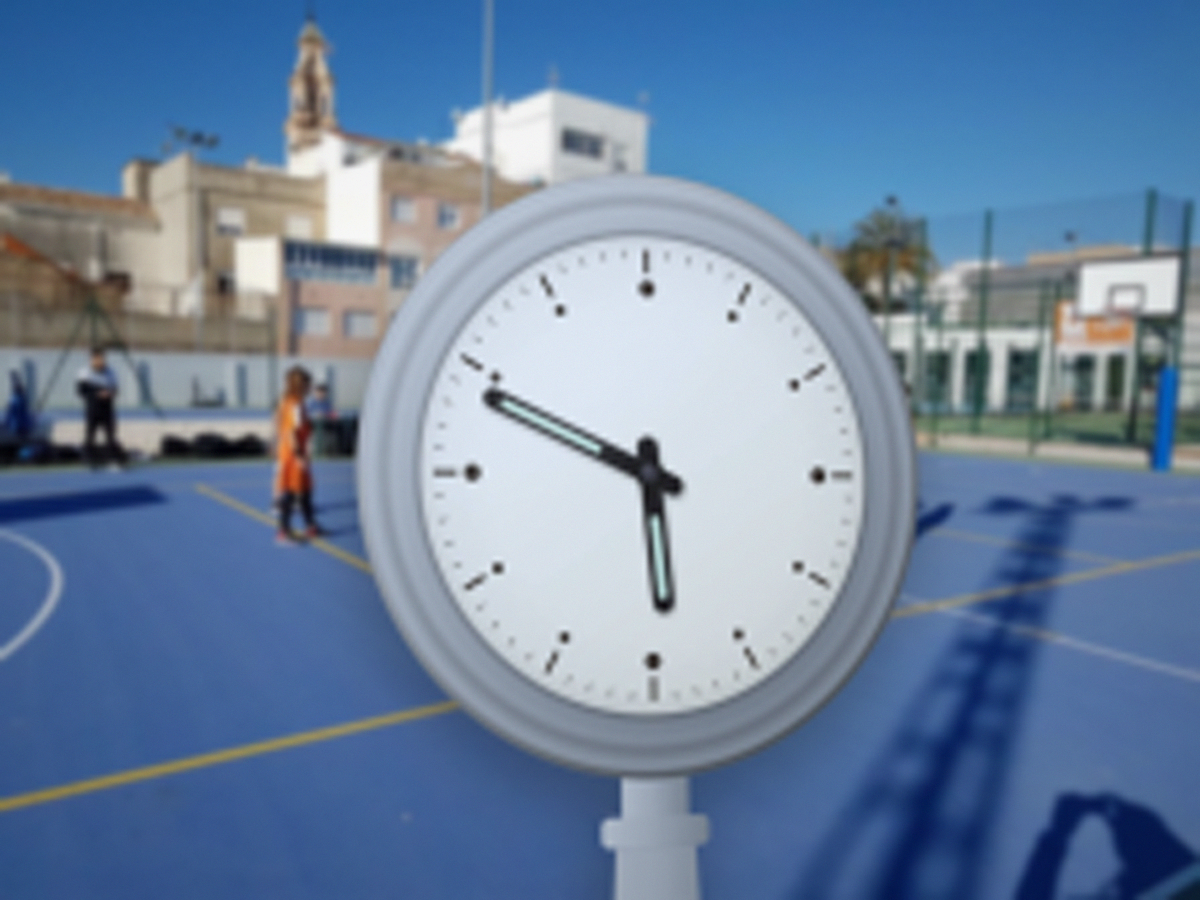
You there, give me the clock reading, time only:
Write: 5:49
